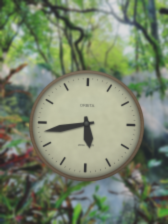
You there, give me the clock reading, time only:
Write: 5:43
